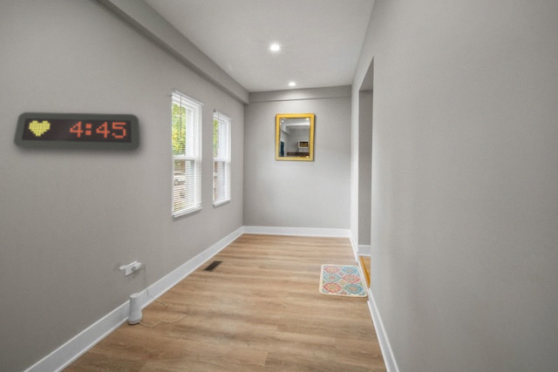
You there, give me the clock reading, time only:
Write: 4:45
